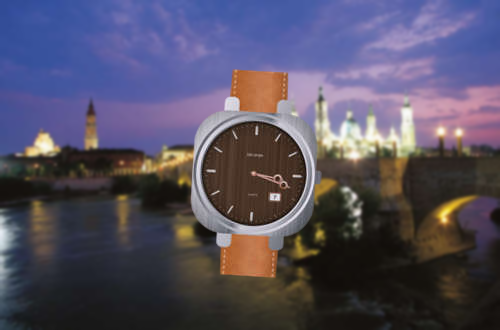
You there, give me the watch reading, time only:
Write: 3:18
